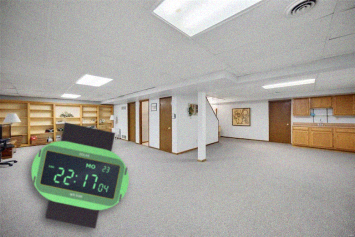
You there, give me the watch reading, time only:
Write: 22:17
